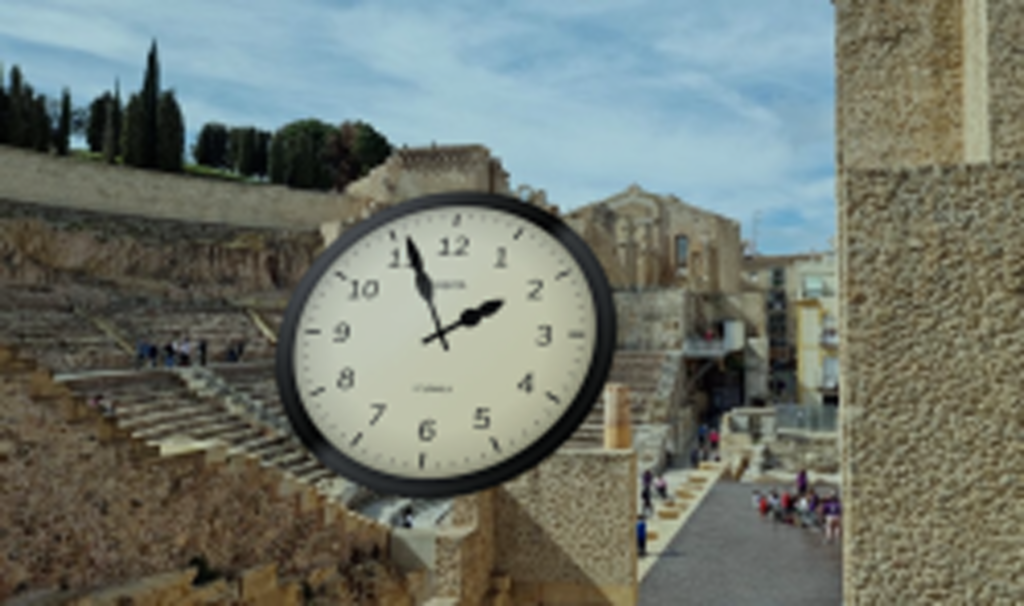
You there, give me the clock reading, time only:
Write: 1:56
